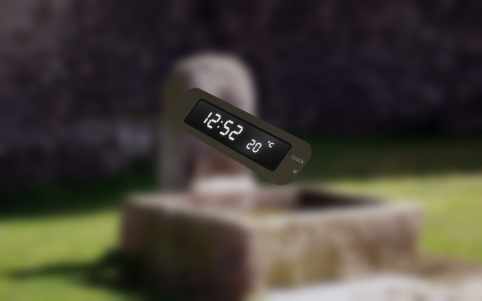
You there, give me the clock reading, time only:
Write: 12:52
